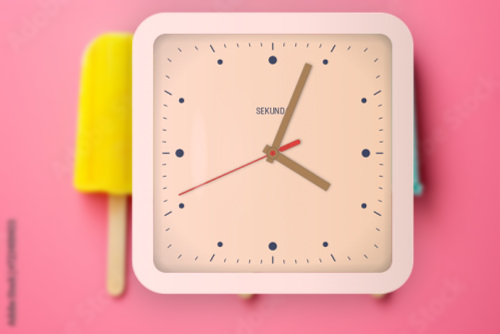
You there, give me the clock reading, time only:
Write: 4:03:41
